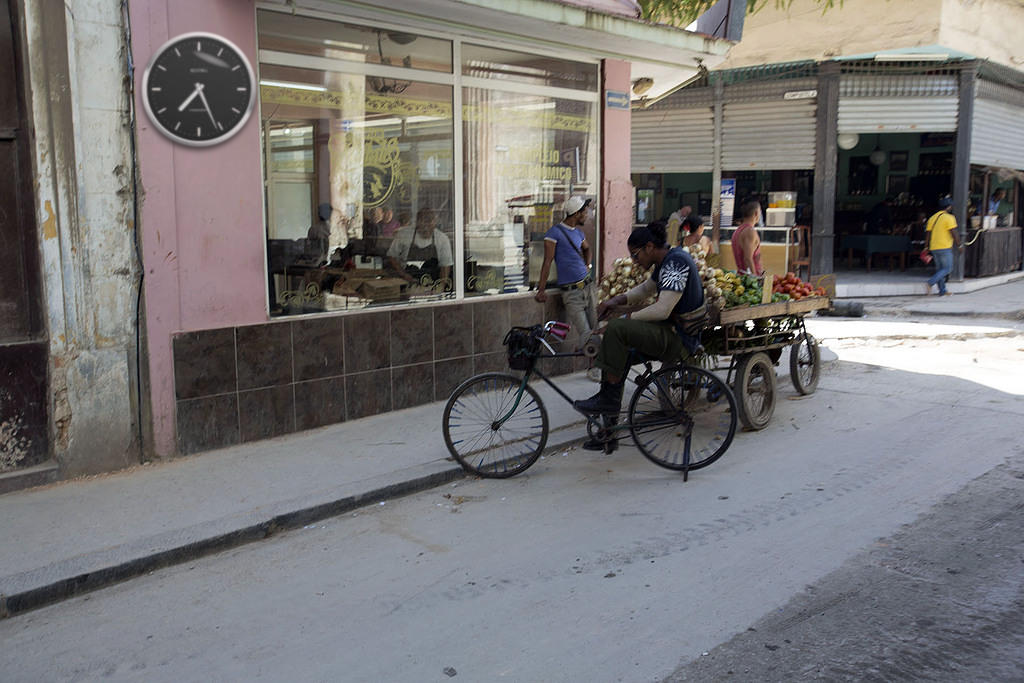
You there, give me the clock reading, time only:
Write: 7:26
